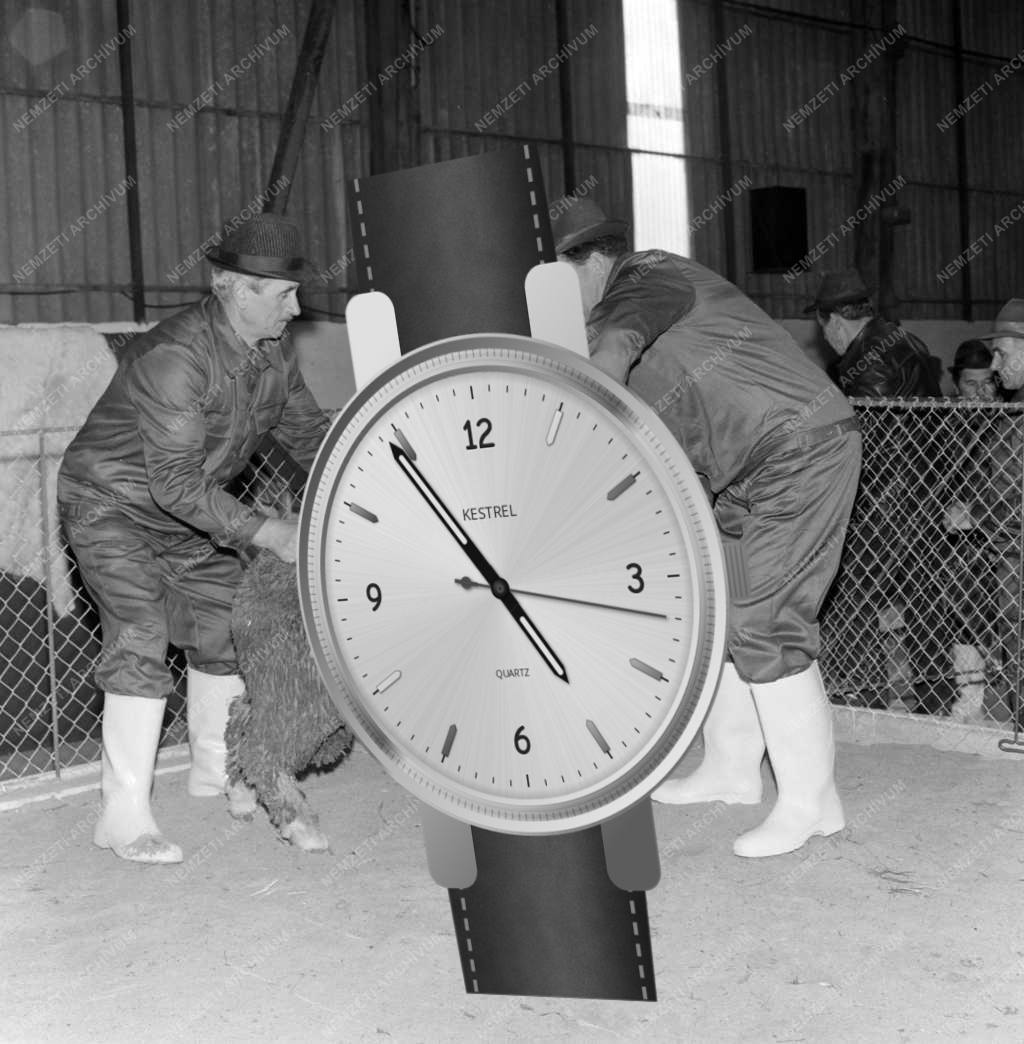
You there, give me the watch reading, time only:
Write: 4:54:17
